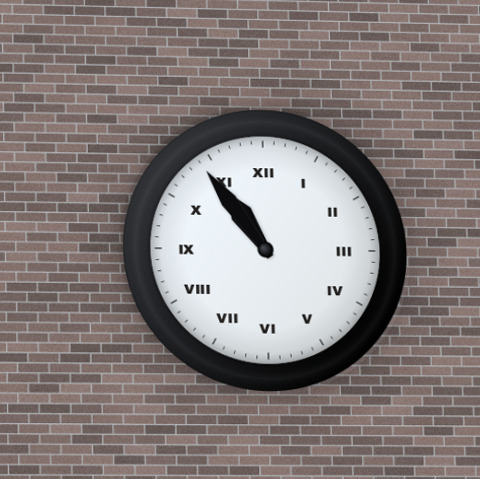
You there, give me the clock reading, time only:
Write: 10:54
